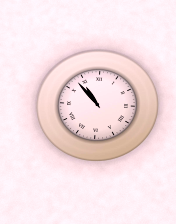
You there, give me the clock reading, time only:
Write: 10:53
